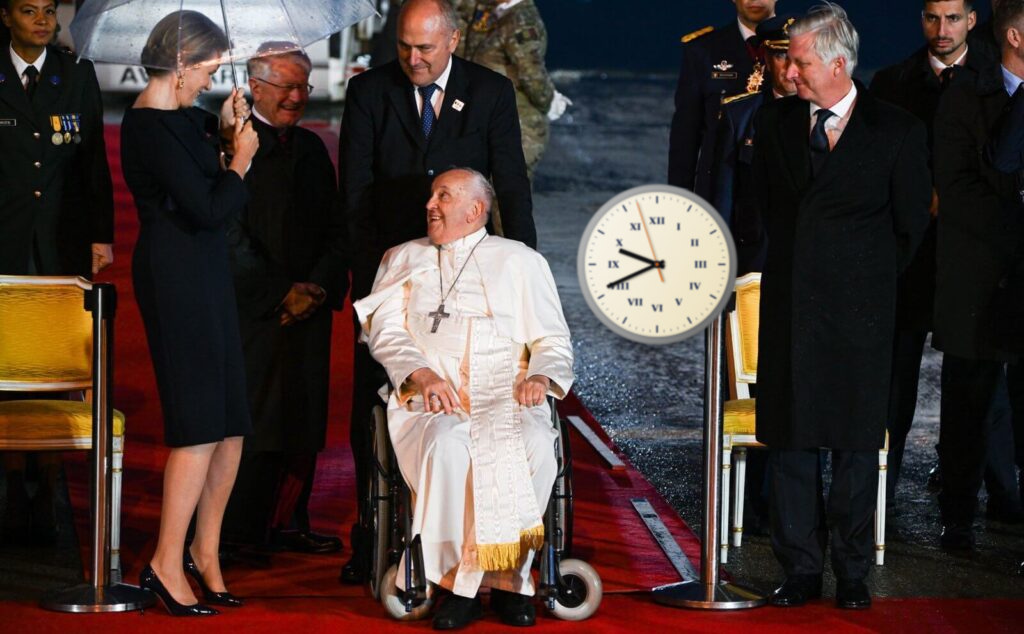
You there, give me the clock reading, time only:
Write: 9:40:57
